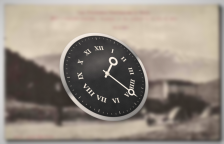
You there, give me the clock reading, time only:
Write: 1:23
